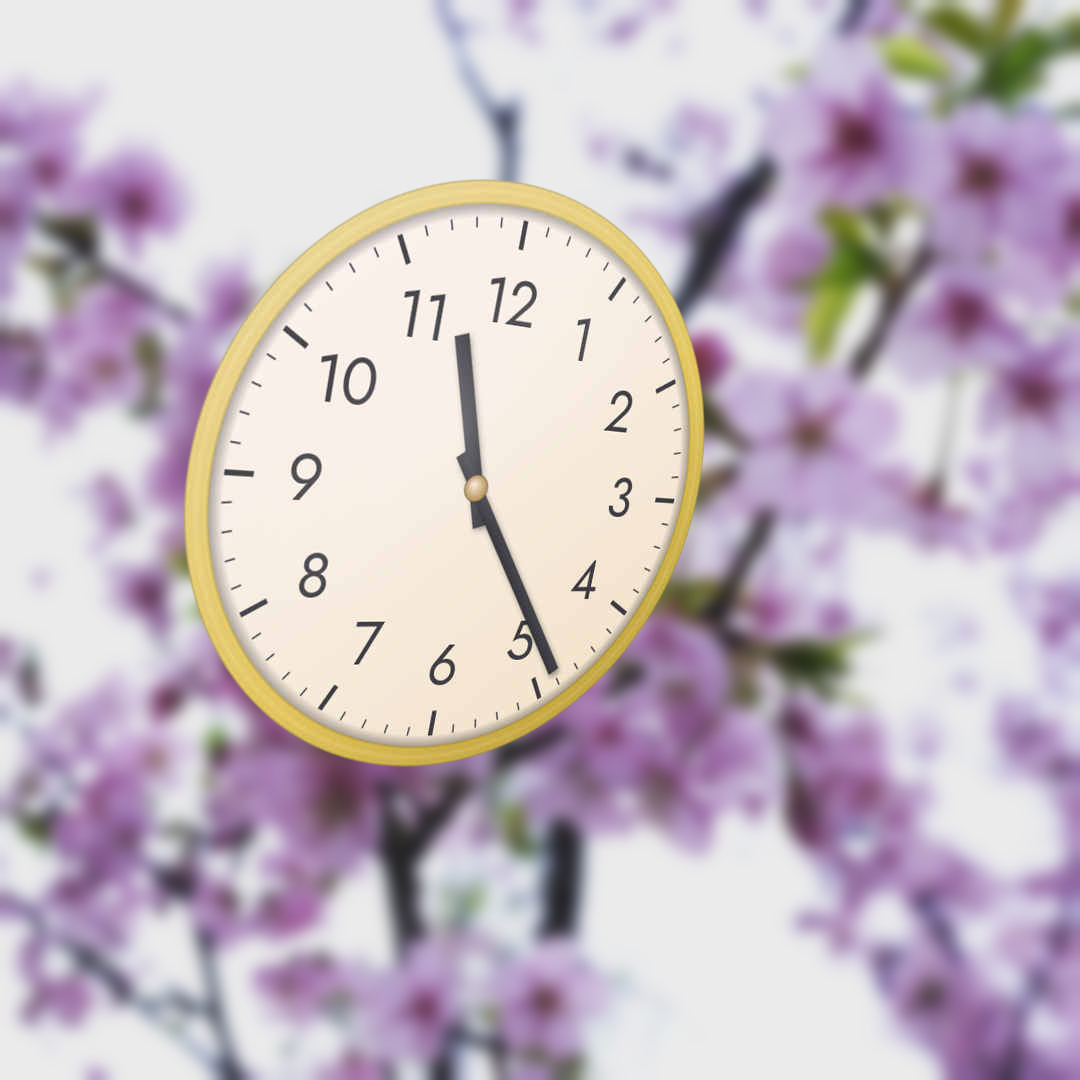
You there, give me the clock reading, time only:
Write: 11:24
